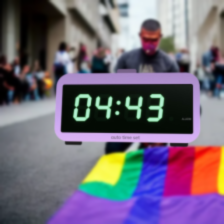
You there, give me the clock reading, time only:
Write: 4:43
